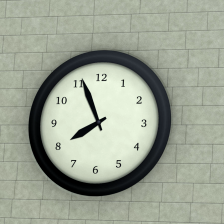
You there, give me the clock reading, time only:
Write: 7:56
